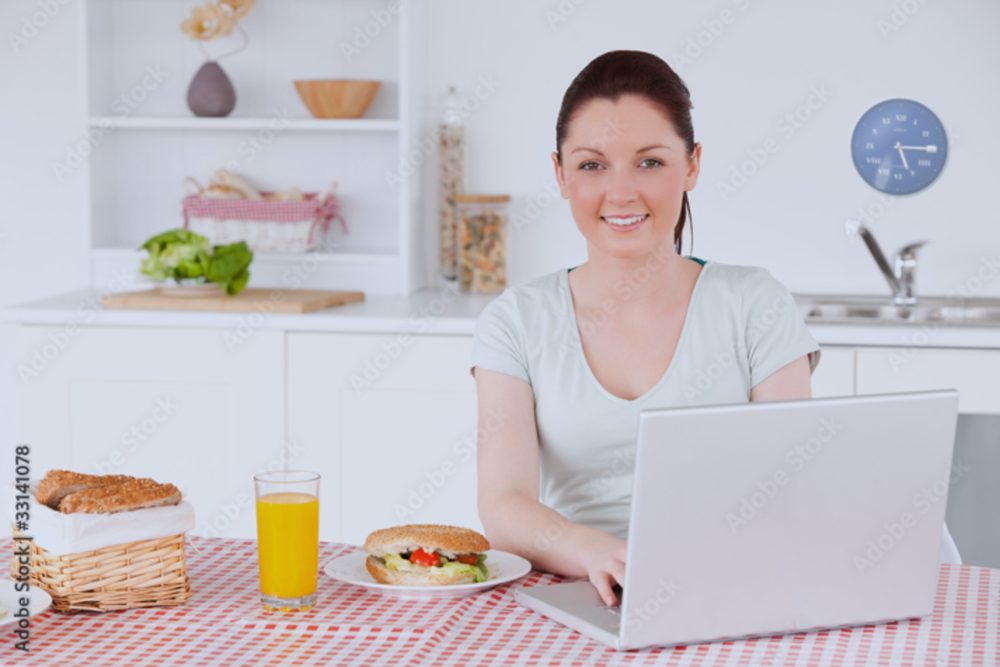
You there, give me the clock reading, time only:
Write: 5:15
